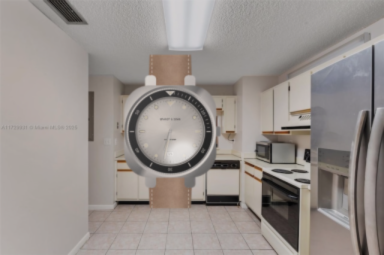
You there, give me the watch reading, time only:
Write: 6:32
